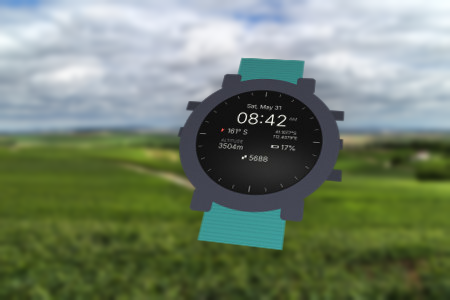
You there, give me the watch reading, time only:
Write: 8:42
